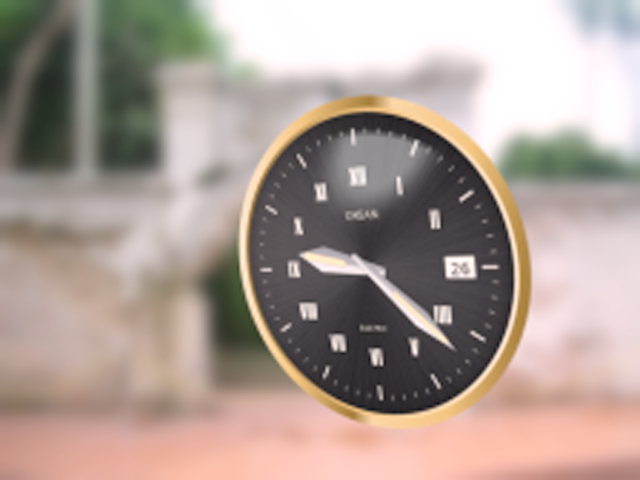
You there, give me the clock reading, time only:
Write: 9:22
